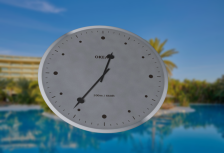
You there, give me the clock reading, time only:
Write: 12:36
